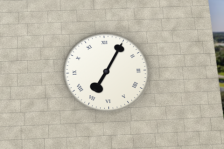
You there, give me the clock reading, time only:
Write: 7:05
